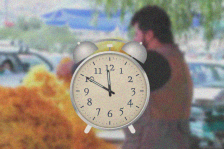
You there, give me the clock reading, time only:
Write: 11:50
